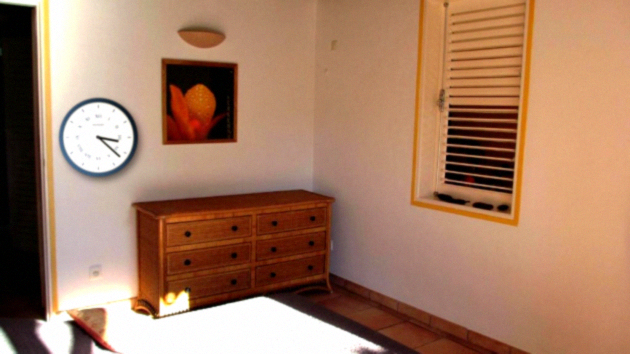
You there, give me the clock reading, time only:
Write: 3:22
